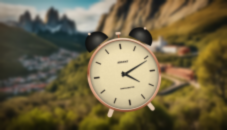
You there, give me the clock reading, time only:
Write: 4:11
